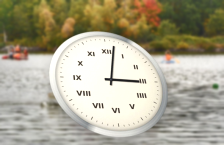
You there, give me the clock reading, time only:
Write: 3:02
